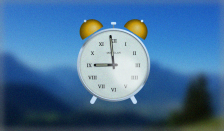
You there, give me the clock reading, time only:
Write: 8:59
